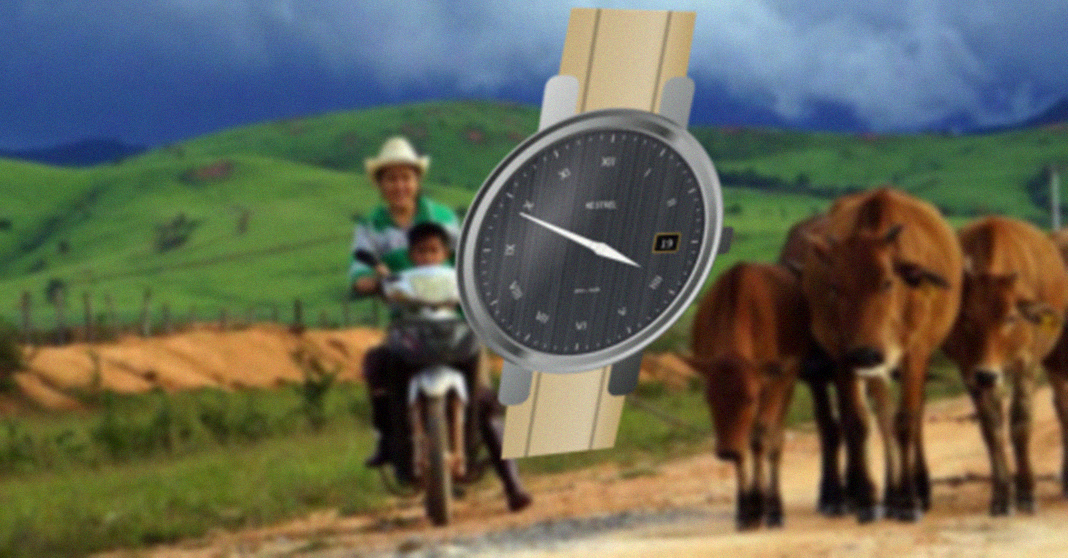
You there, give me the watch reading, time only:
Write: 3:49
